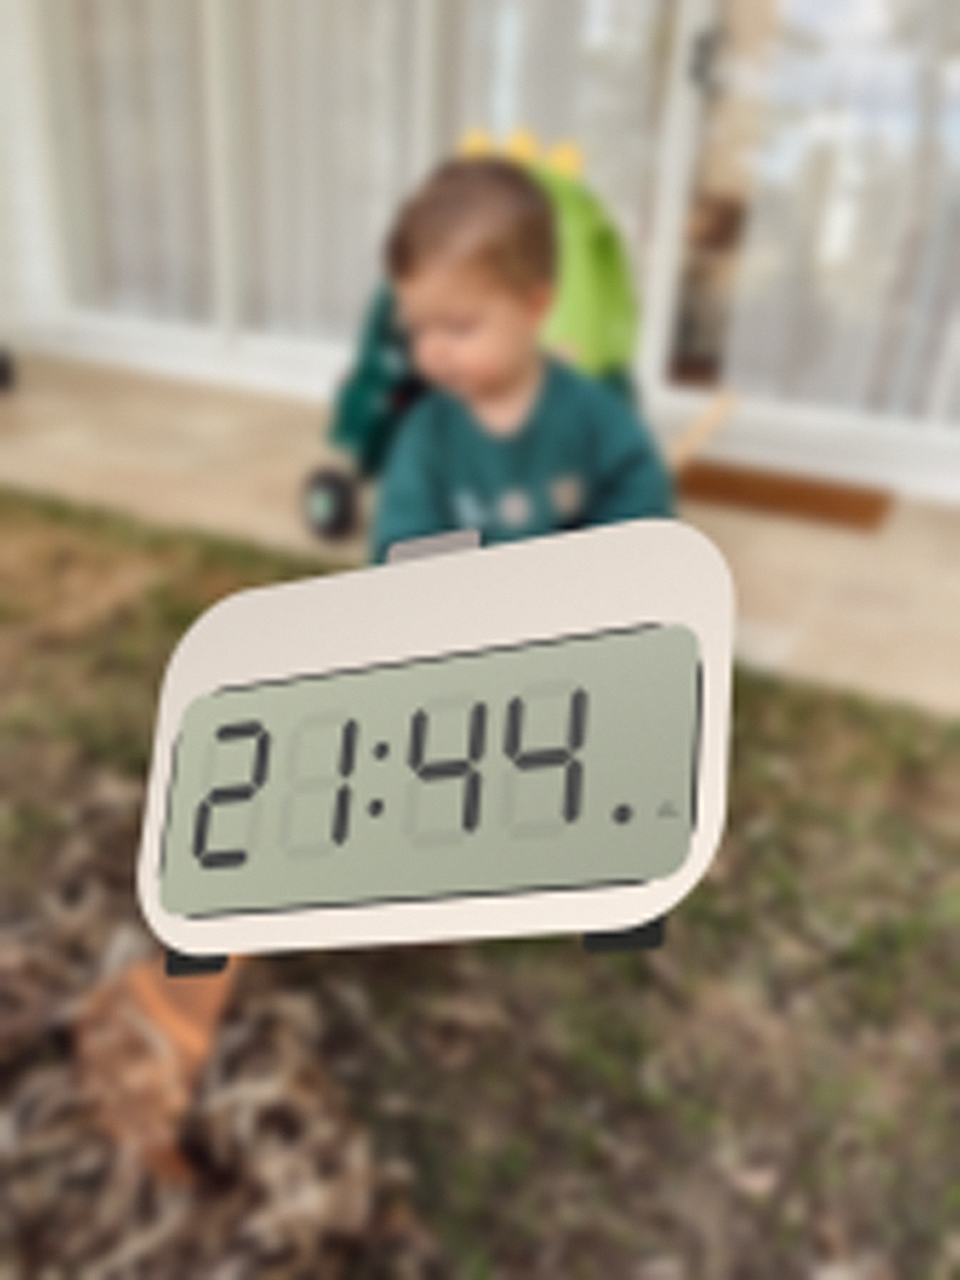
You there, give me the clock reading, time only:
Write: 21:44
